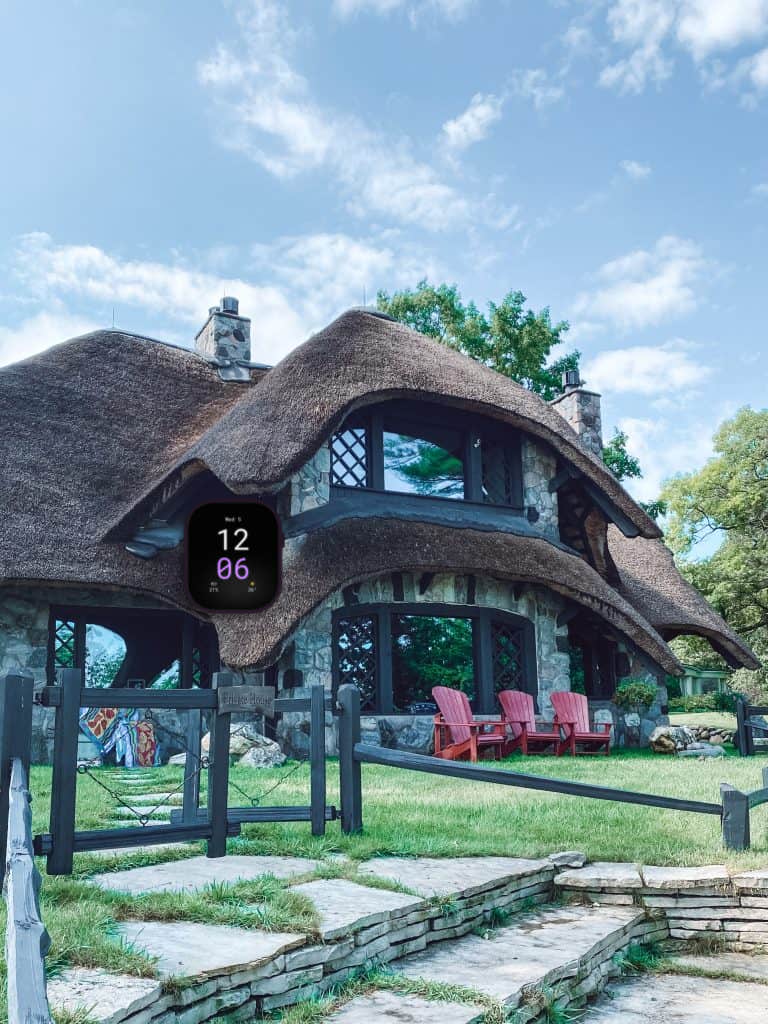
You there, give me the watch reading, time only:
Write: 12:06
